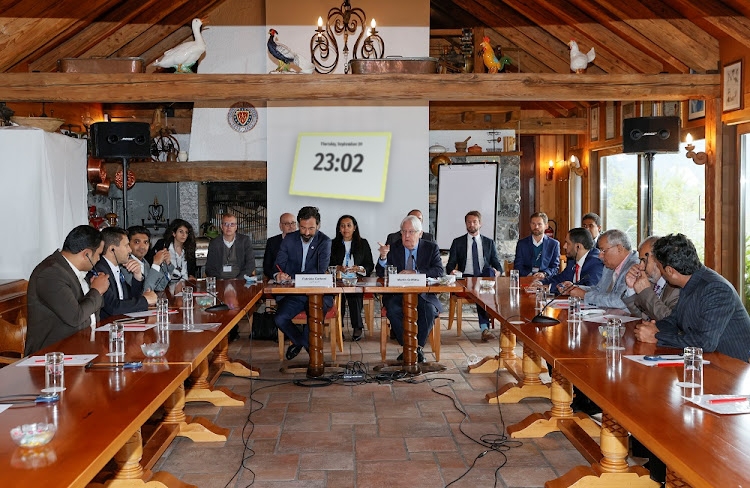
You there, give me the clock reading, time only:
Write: 23:02
